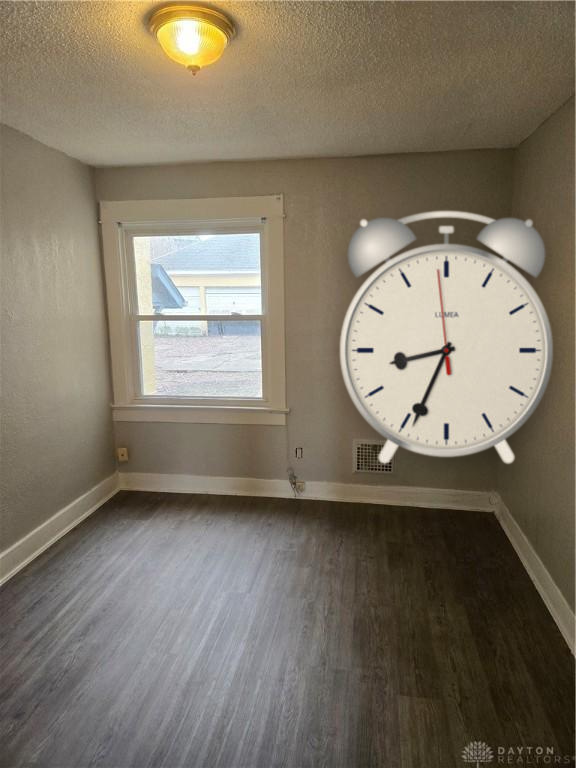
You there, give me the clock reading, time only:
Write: 8:33:59
